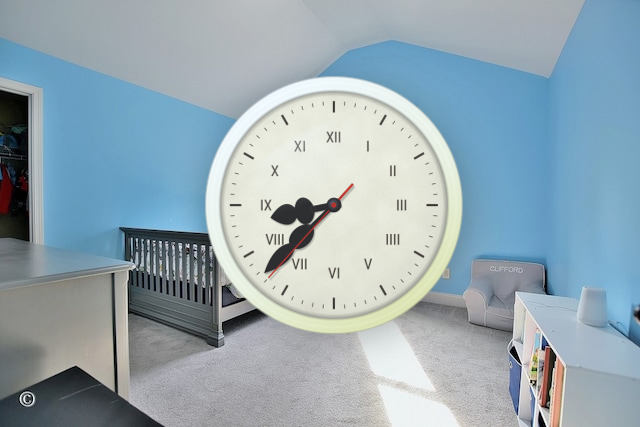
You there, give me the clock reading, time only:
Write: 8:37:37
